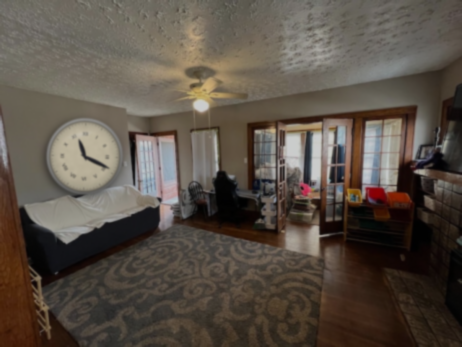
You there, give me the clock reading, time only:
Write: 11:19
